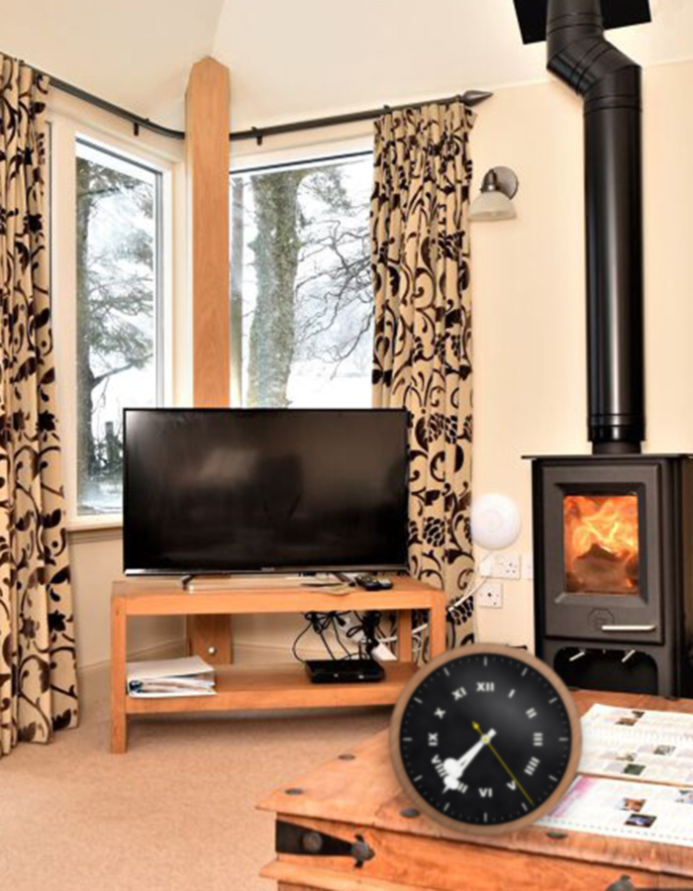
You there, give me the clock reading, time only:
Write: 7:36:24
